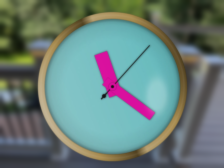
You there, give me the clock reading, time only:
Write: 11:21:07
